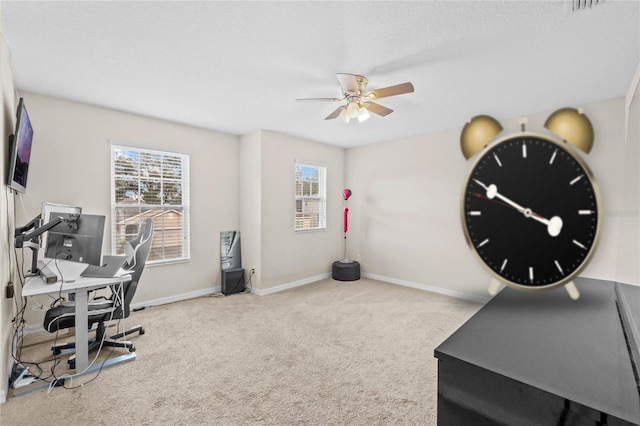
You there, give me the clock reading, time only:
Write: 3:49:48
